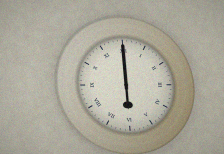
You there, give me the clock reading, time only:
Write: 6:00
